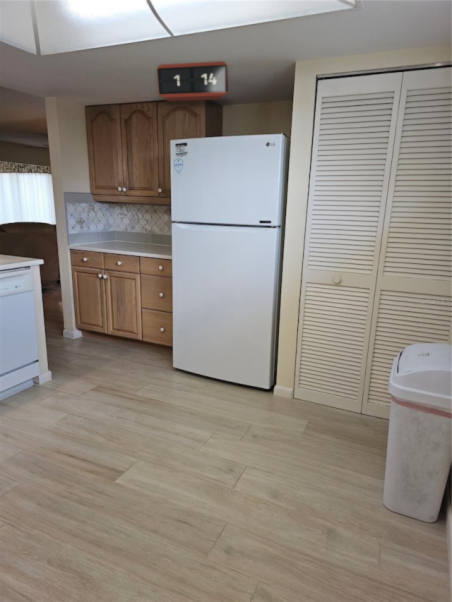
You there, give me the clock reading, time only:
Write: 1:14
